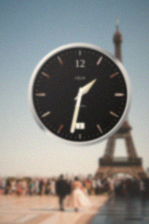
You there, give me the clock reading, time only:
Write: 1:32
